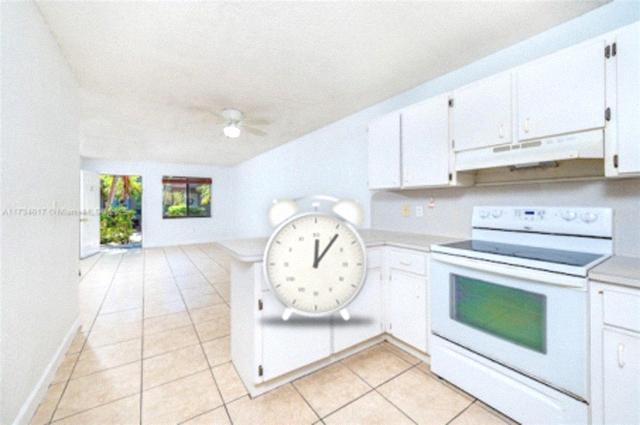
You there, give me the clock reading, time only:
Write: 12:06
